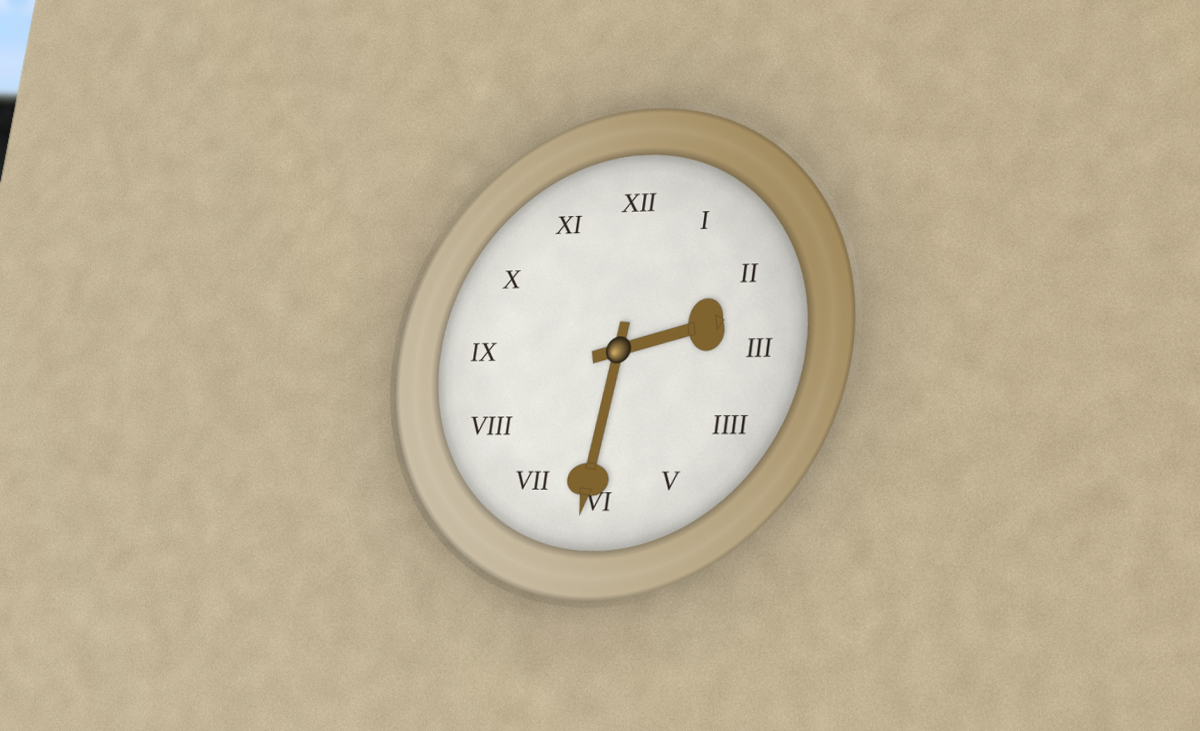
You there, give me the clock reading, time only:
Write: 2:31
